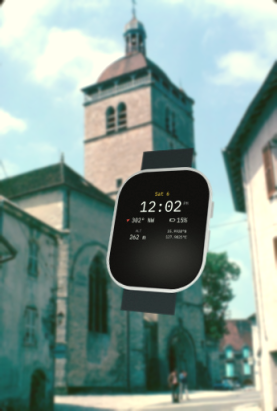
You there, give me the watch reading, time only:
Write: 12:02
